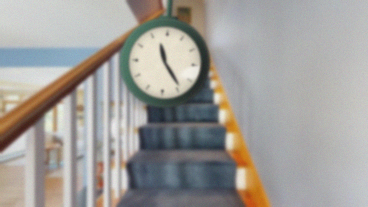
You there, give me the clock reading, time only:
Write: 11:24
